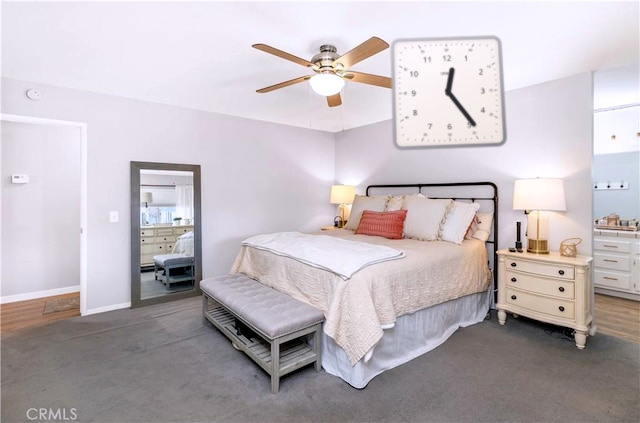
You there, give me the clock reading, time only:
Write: 12:24
